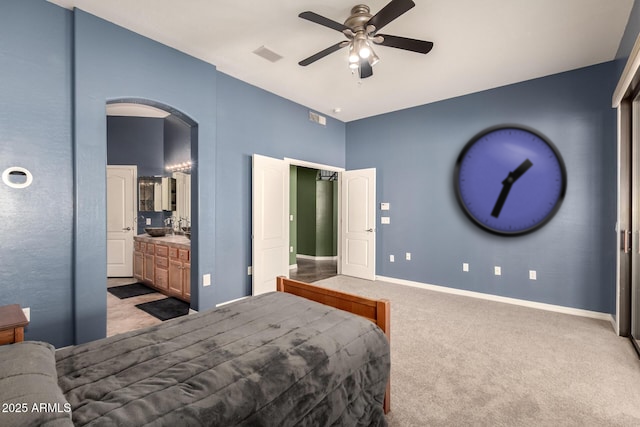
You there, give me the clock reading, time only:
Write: 1:34
